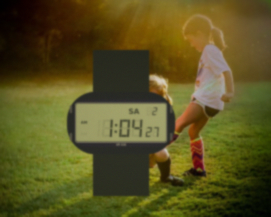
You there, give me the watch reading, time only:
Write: 1:04
